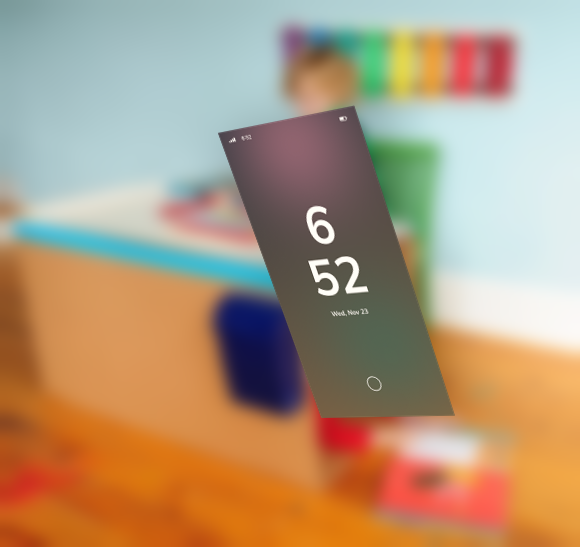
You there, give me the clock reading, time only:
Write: 6:52
